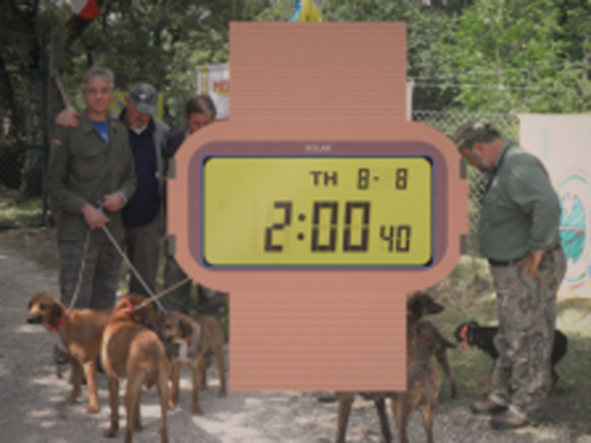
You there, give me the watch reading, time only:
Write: 2:00:40
